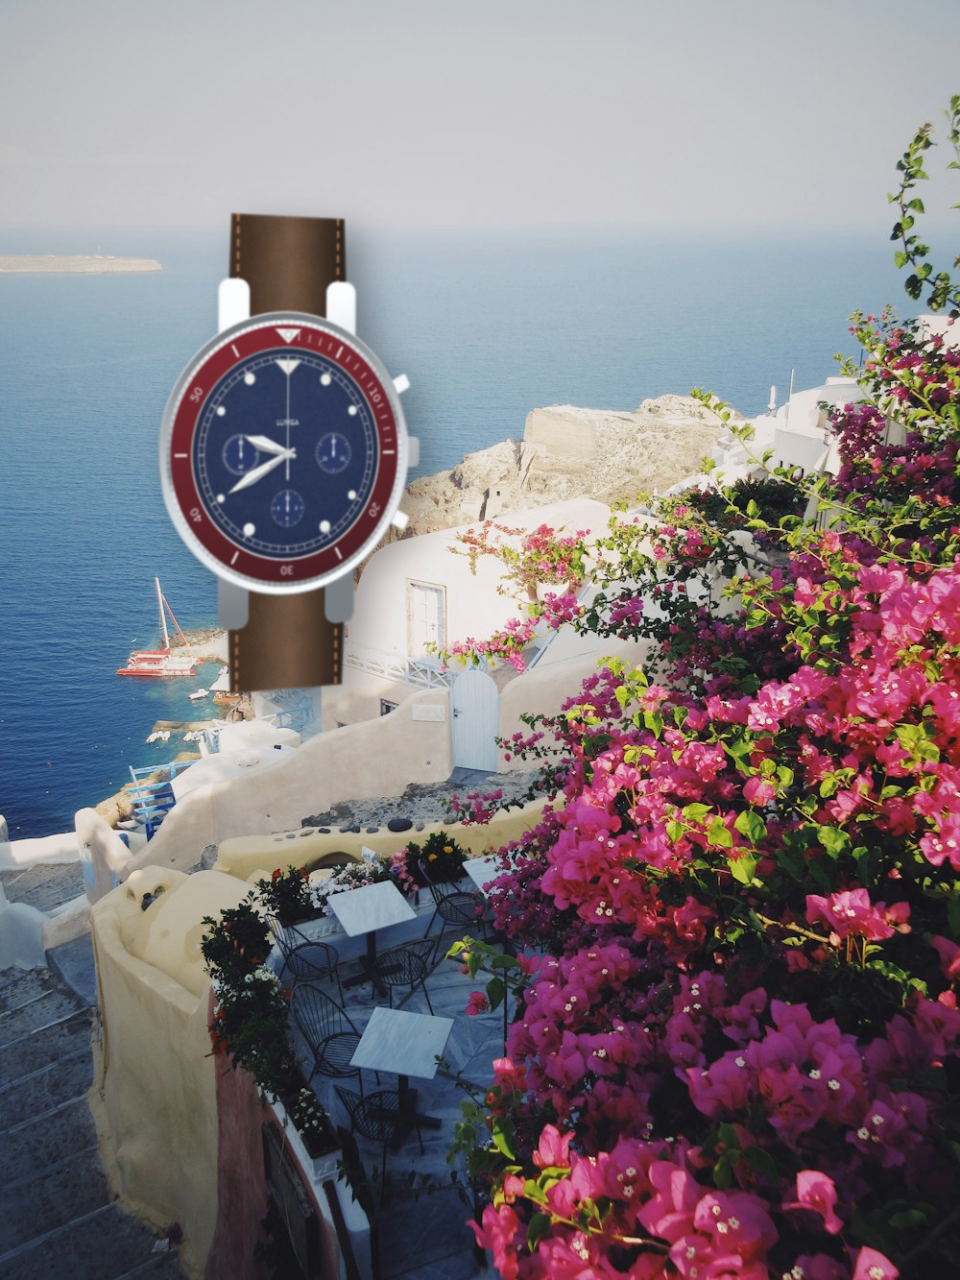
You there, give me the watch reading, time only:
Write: 9:40
